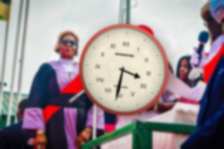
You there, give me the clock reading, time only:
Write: 3:31
